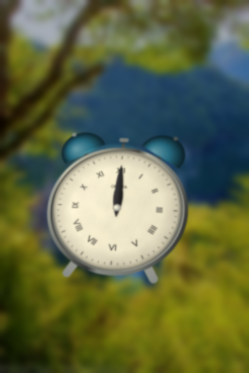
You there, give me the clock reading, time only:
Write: 12:00
